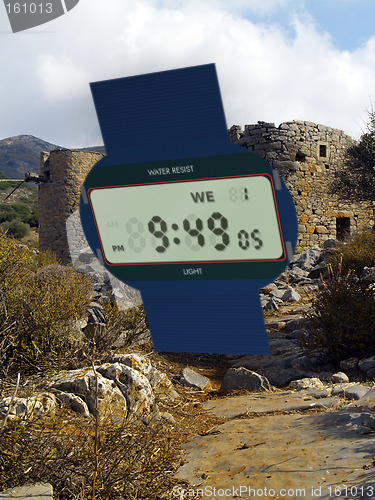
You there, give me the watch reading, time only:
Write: 9:49:05
